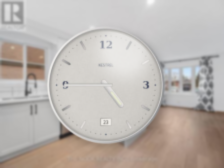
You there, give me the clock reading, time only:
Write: 4:45
